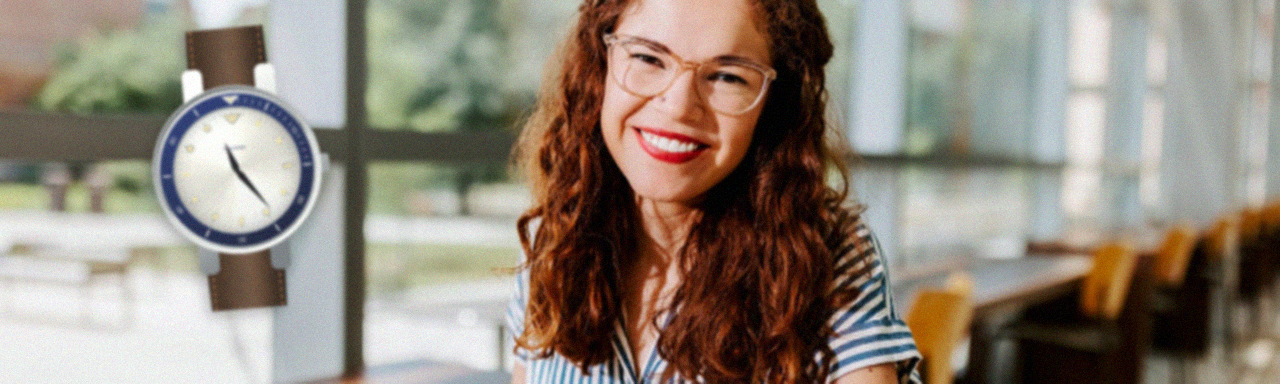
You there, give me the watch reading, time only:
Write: 11:24
